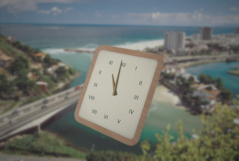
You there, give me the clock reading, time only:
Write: 10:59
